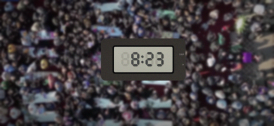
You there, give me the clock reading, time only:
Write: 8:23
